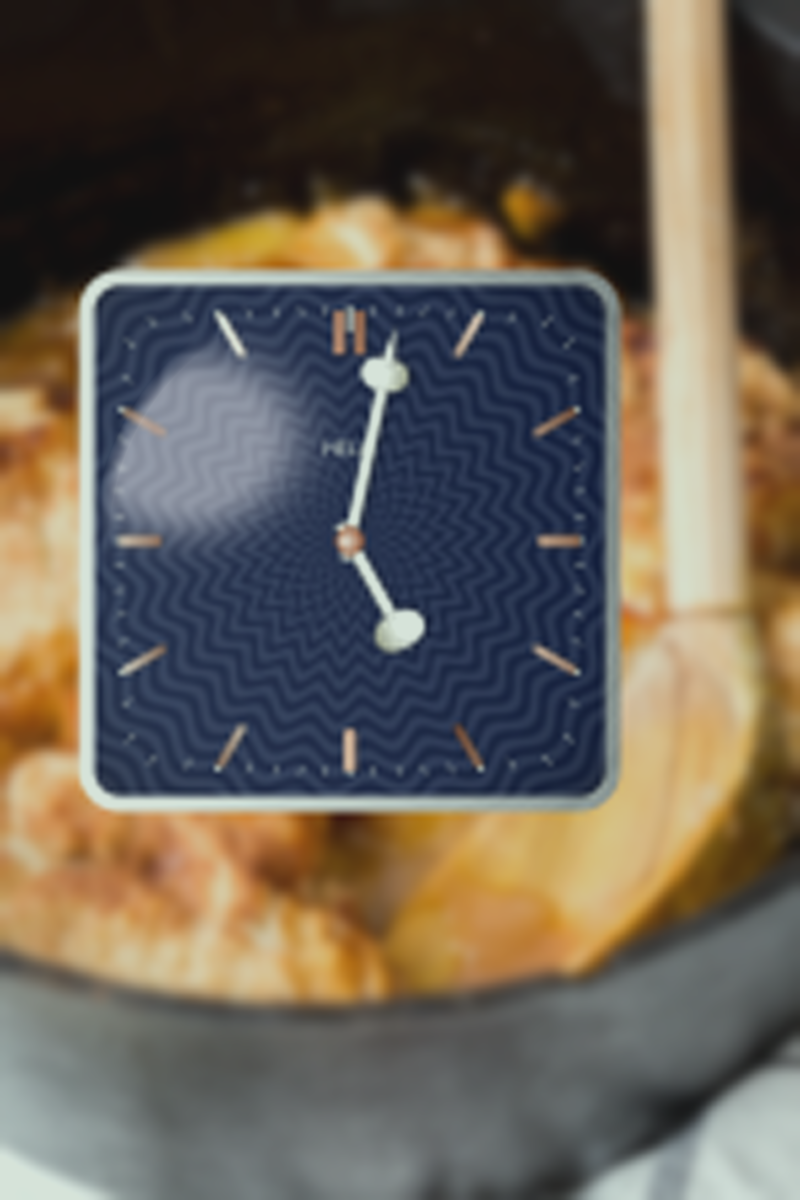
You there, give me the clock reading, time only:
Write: 5:02
